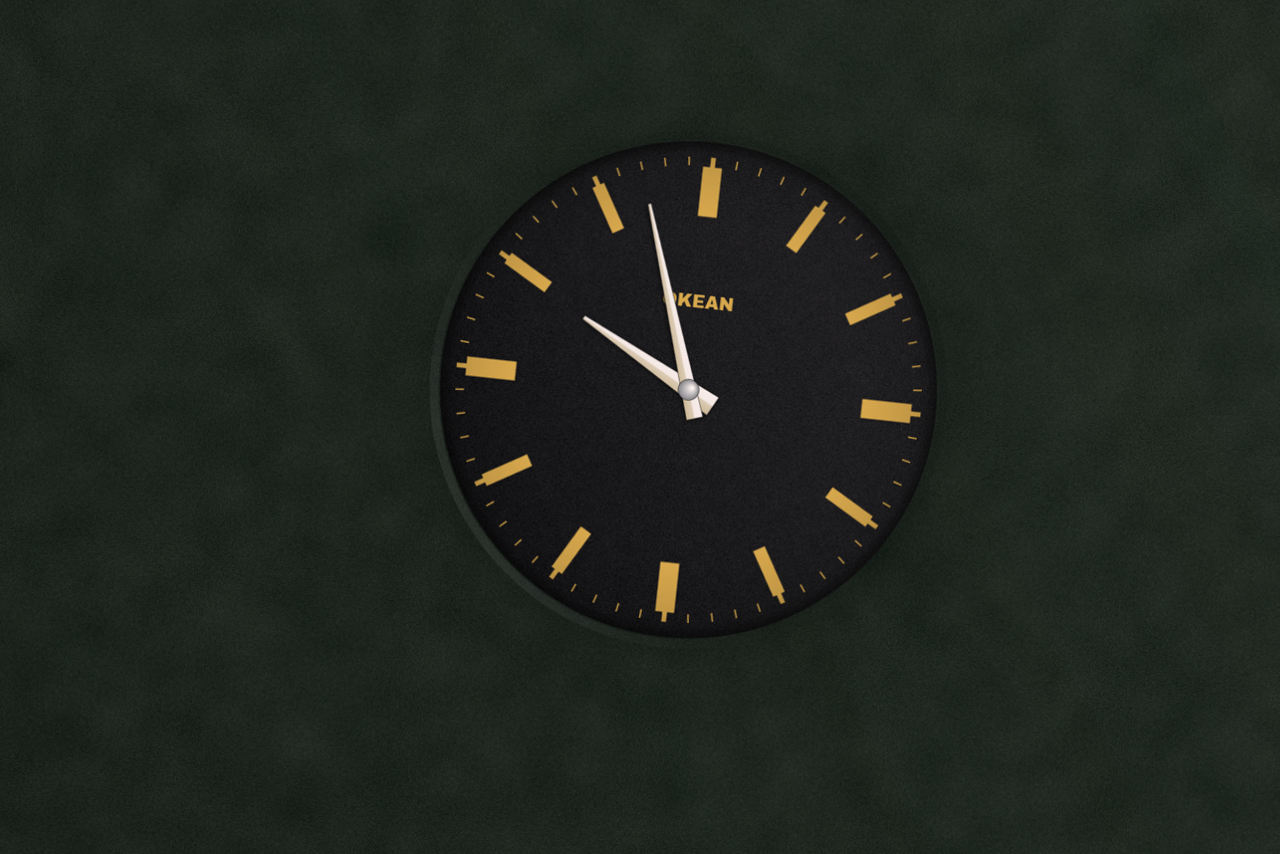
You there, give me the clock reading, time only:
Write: 9:57
